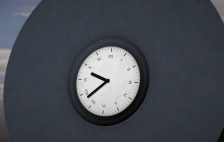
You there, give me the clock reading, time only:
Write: 9:38
